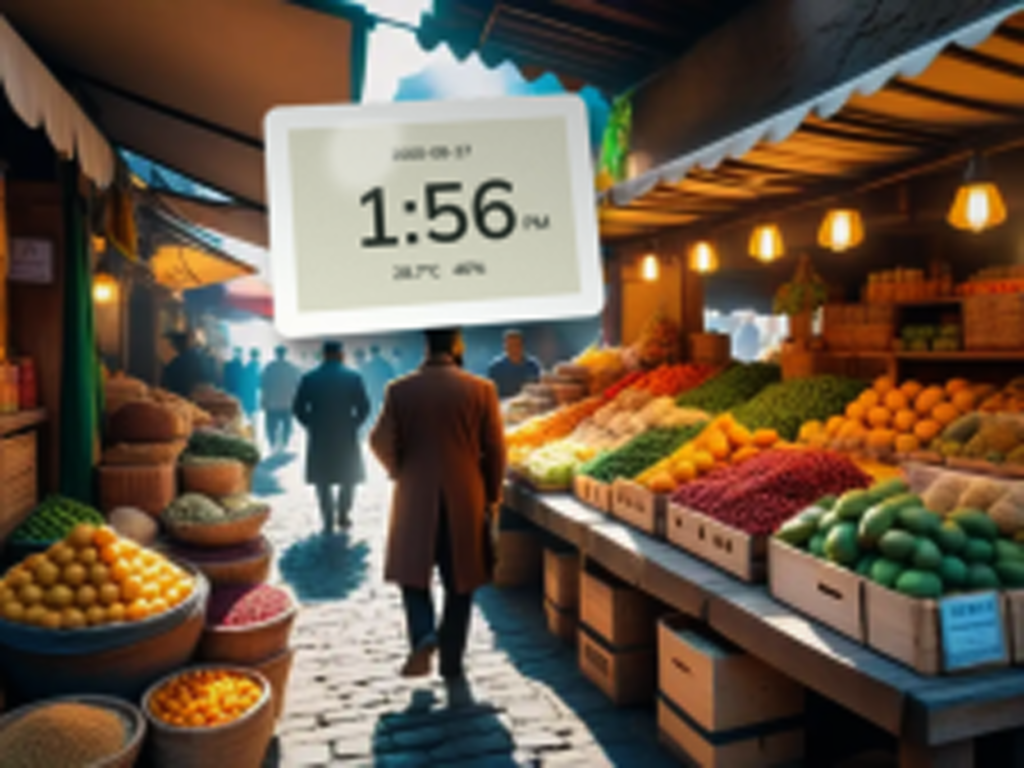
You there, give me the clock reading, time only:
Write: 1:56
